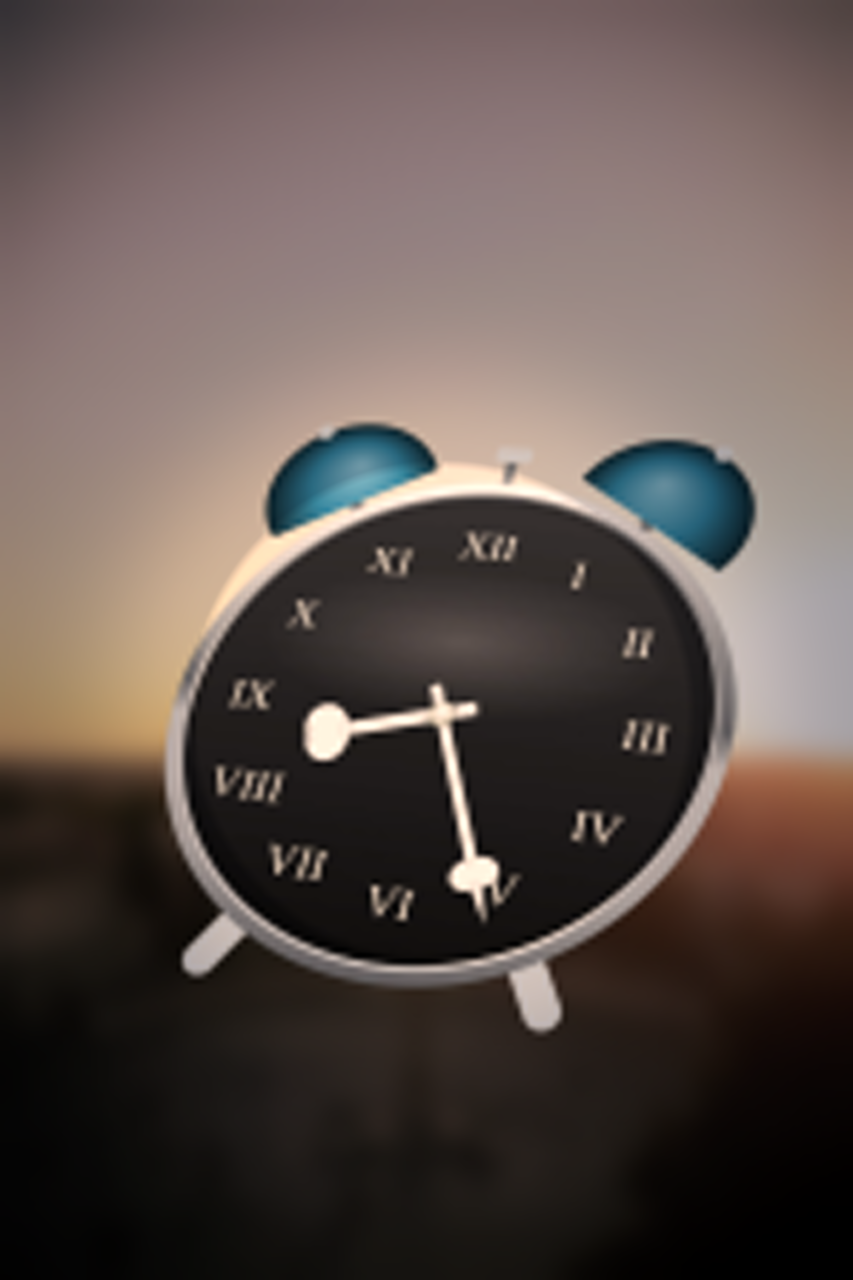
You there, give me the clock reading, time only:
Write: 8:26
